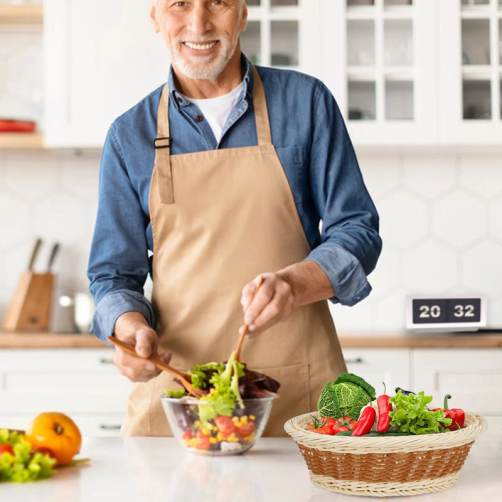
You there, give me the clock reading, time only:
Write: 20:32
